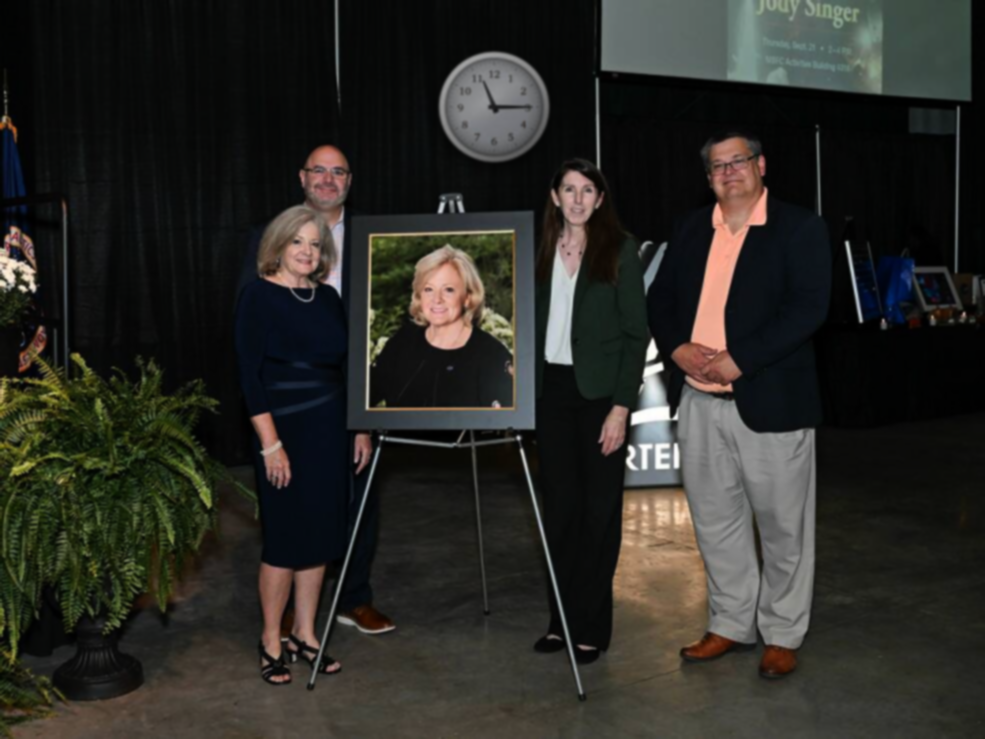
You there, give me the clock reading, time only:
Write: 11:15
